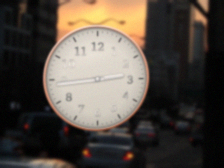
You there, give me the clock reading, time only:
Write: 2:44
